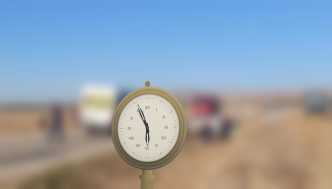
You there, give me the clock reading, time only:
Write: 5:56
